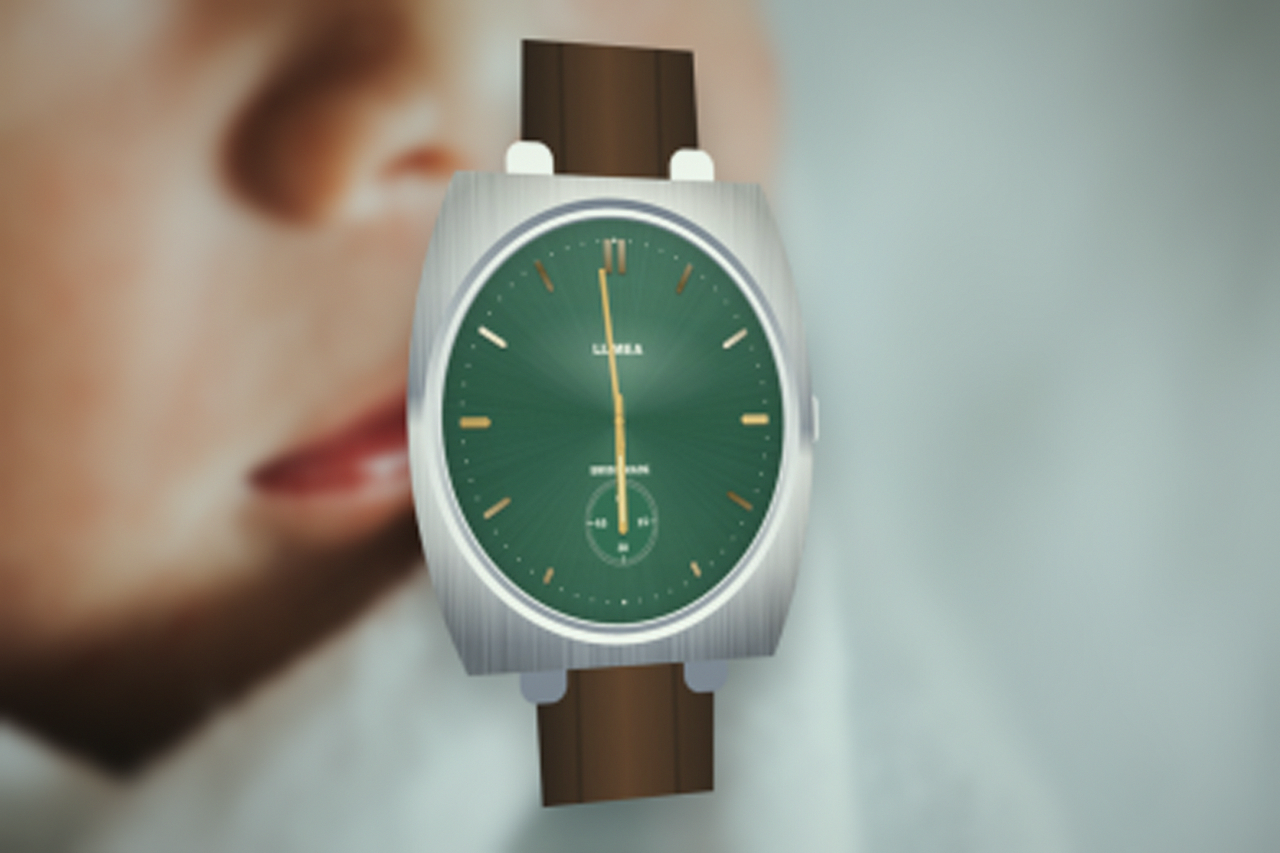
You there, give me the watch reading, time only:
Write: 5:59
